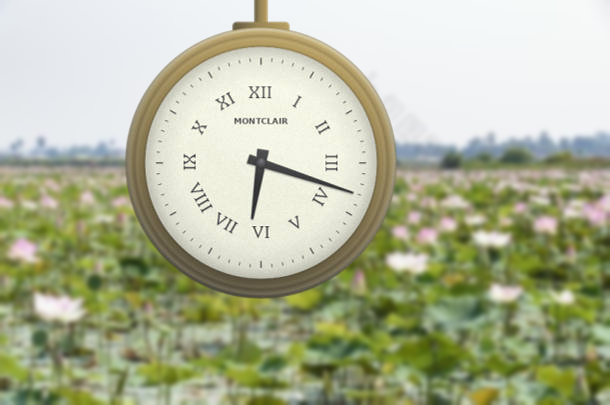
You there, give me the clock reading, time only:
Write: 6:18
